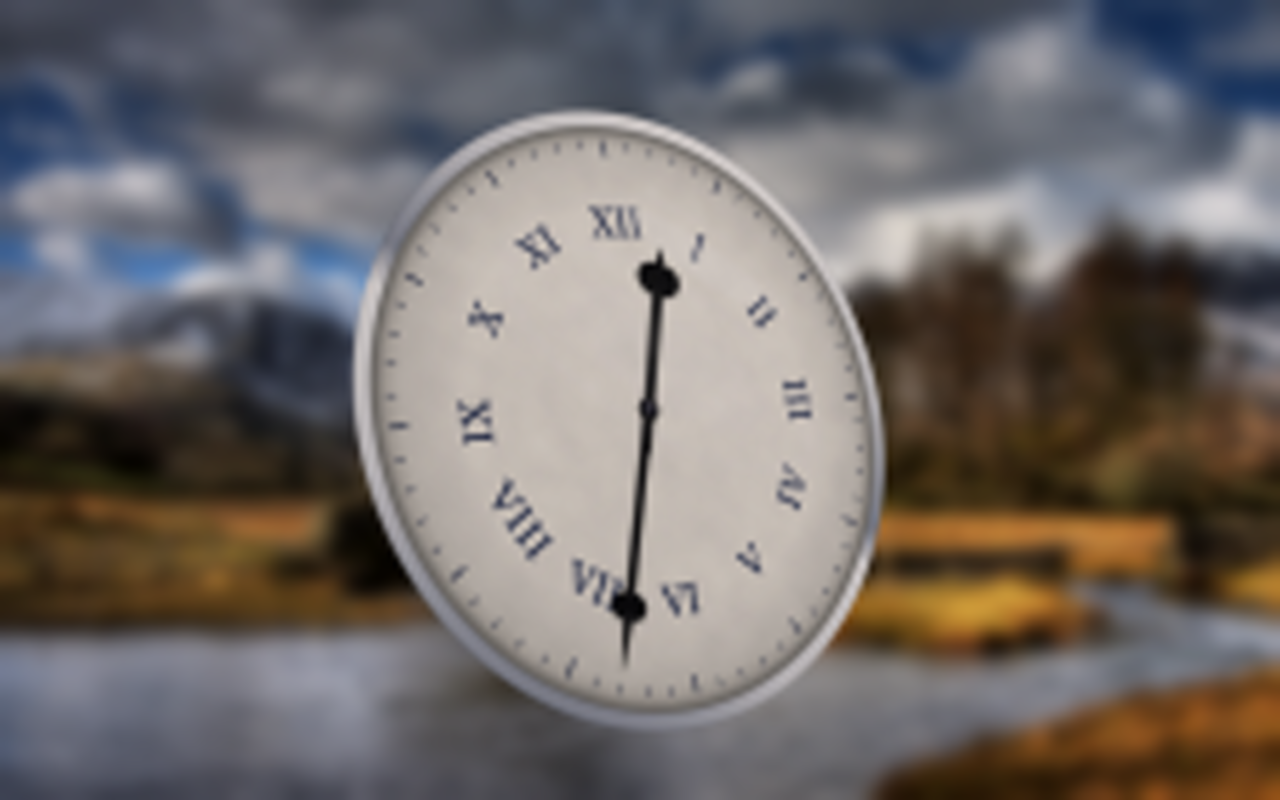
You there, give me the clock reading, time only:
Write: 12:33
